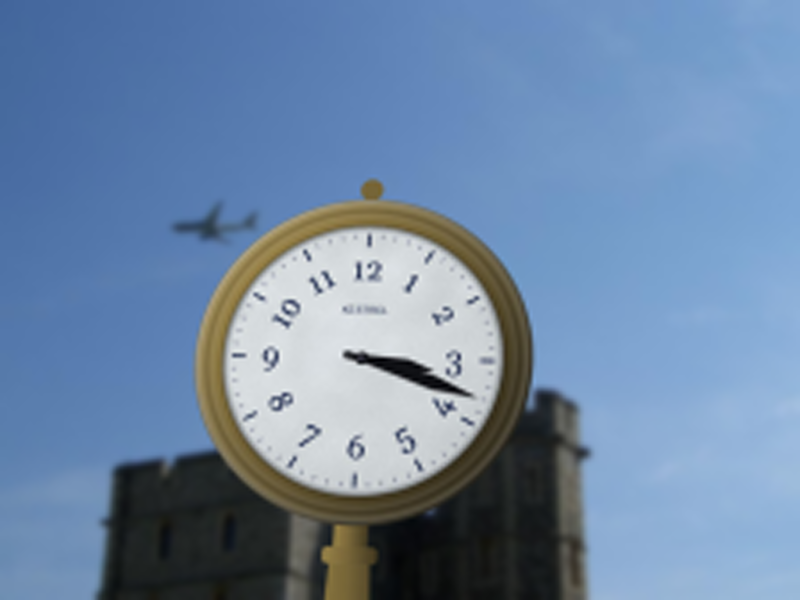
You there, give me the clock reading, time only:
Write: 3:18
